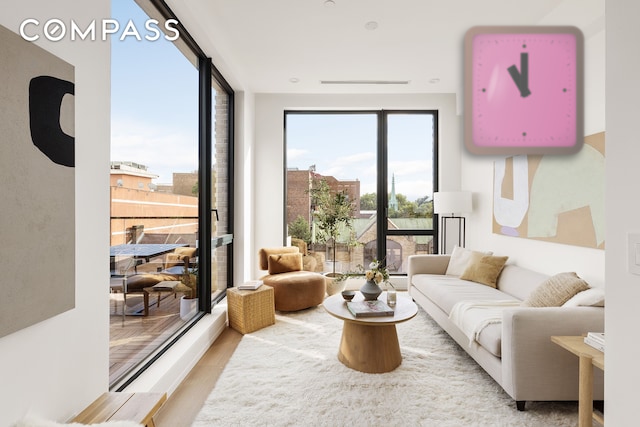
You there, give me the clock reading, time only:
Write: 11:00
